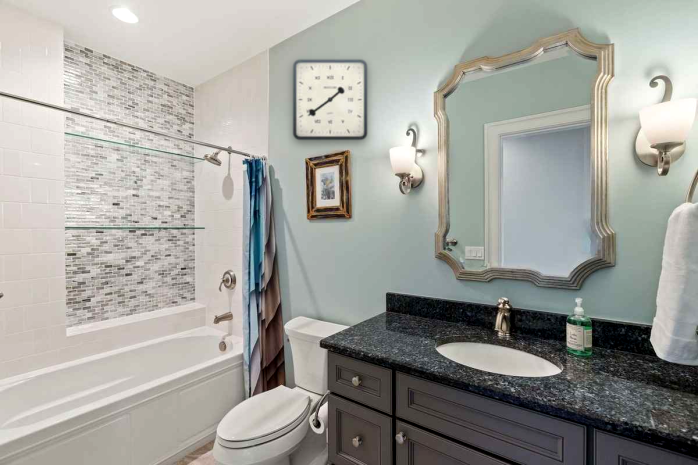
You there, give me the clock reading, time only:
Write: 1:39
